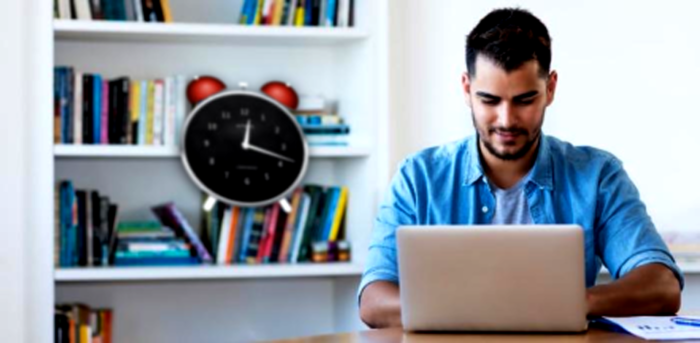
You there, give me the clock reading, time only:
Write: 12:18
